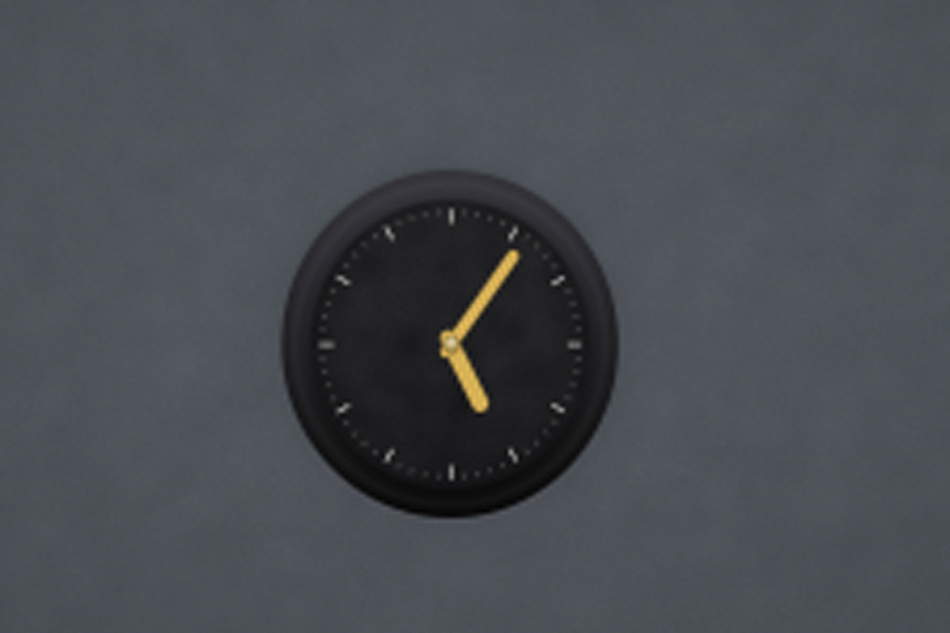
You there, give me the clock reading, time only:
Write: 5:06
